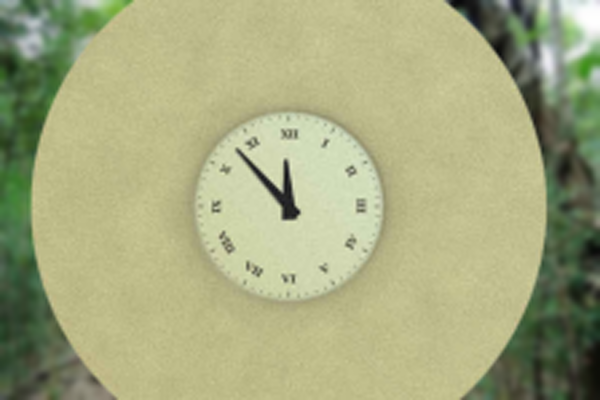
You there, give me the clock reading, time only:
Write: 11:53
